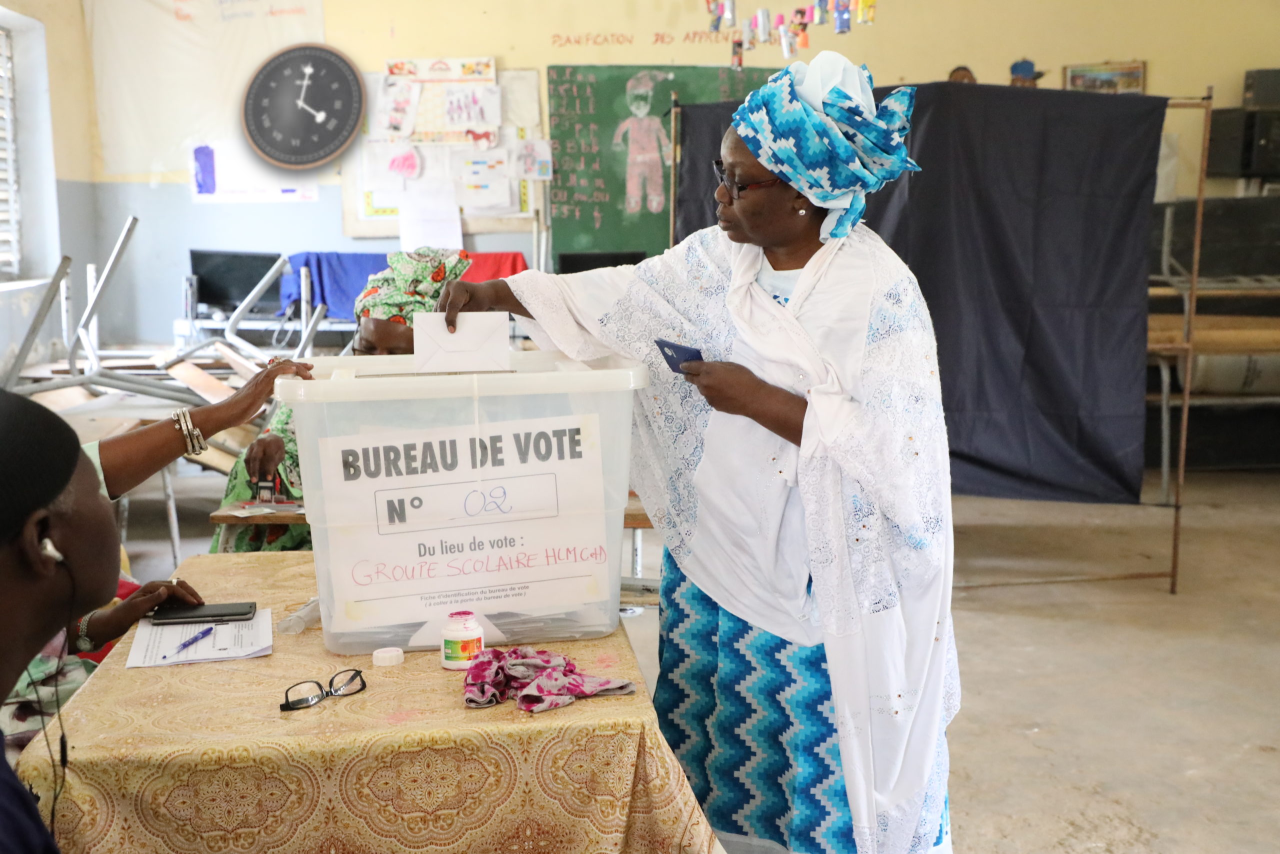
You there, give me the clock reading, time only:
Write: 4:01
